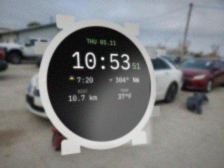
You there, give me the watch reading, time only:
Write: 10:53
